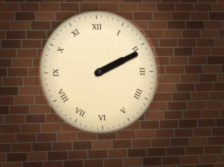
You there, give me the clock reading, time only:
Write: 2:11
